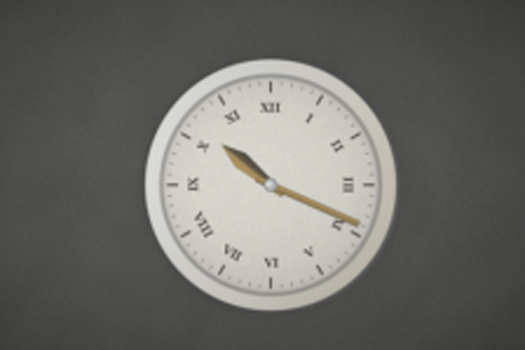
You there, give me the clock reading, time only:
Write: 10:19
